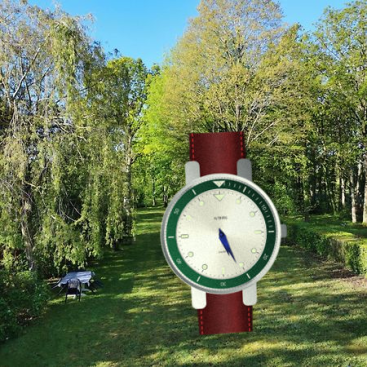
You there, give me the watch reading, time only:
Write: 5:26
